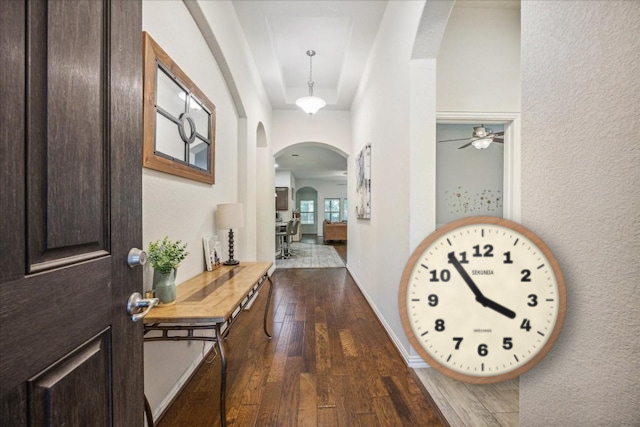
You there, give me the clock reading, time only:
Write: 3:54
